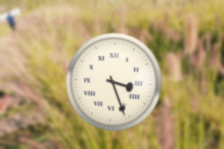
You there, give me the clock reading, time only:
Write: 3:26
